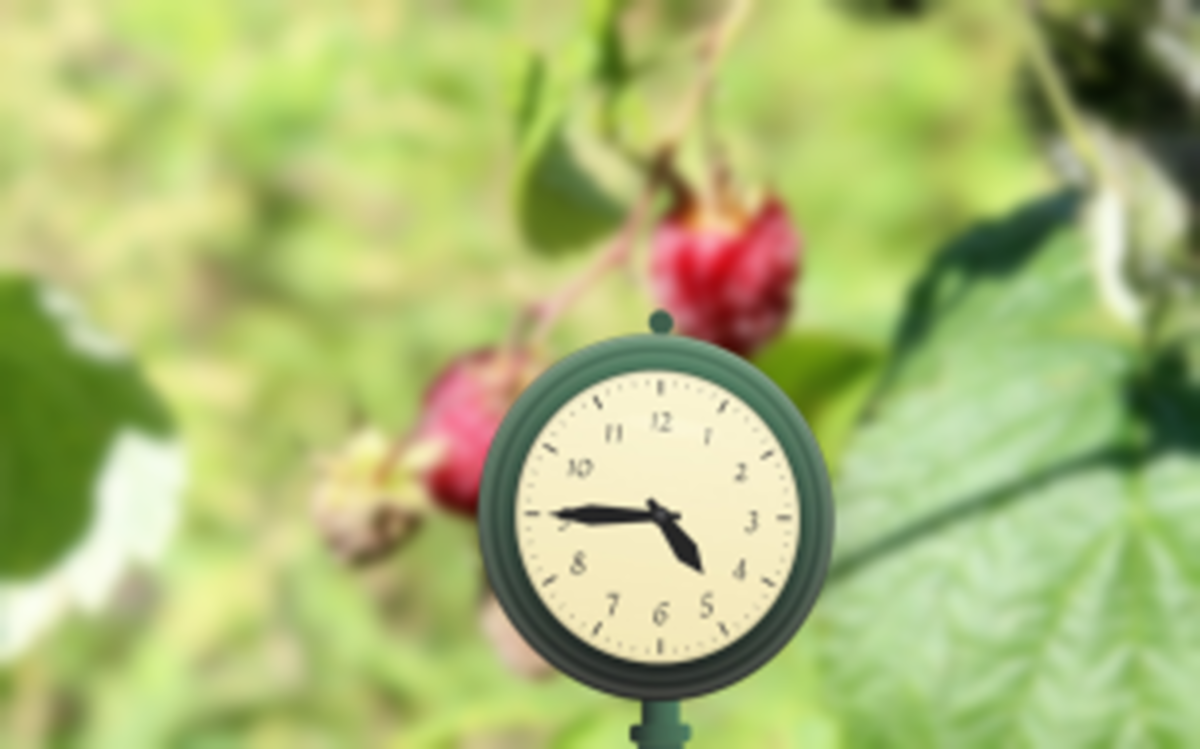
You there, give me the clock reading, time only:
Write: 4:45
